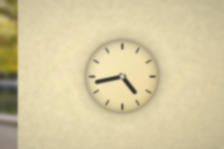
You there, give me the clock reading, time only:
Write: 4:43
